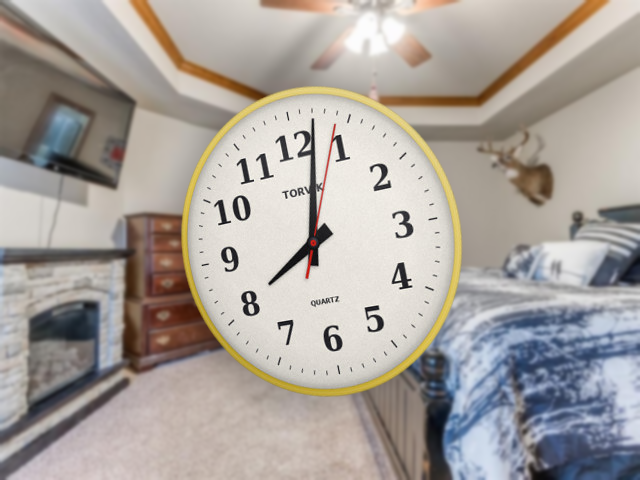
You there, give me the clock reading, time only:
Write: 8:02:04
